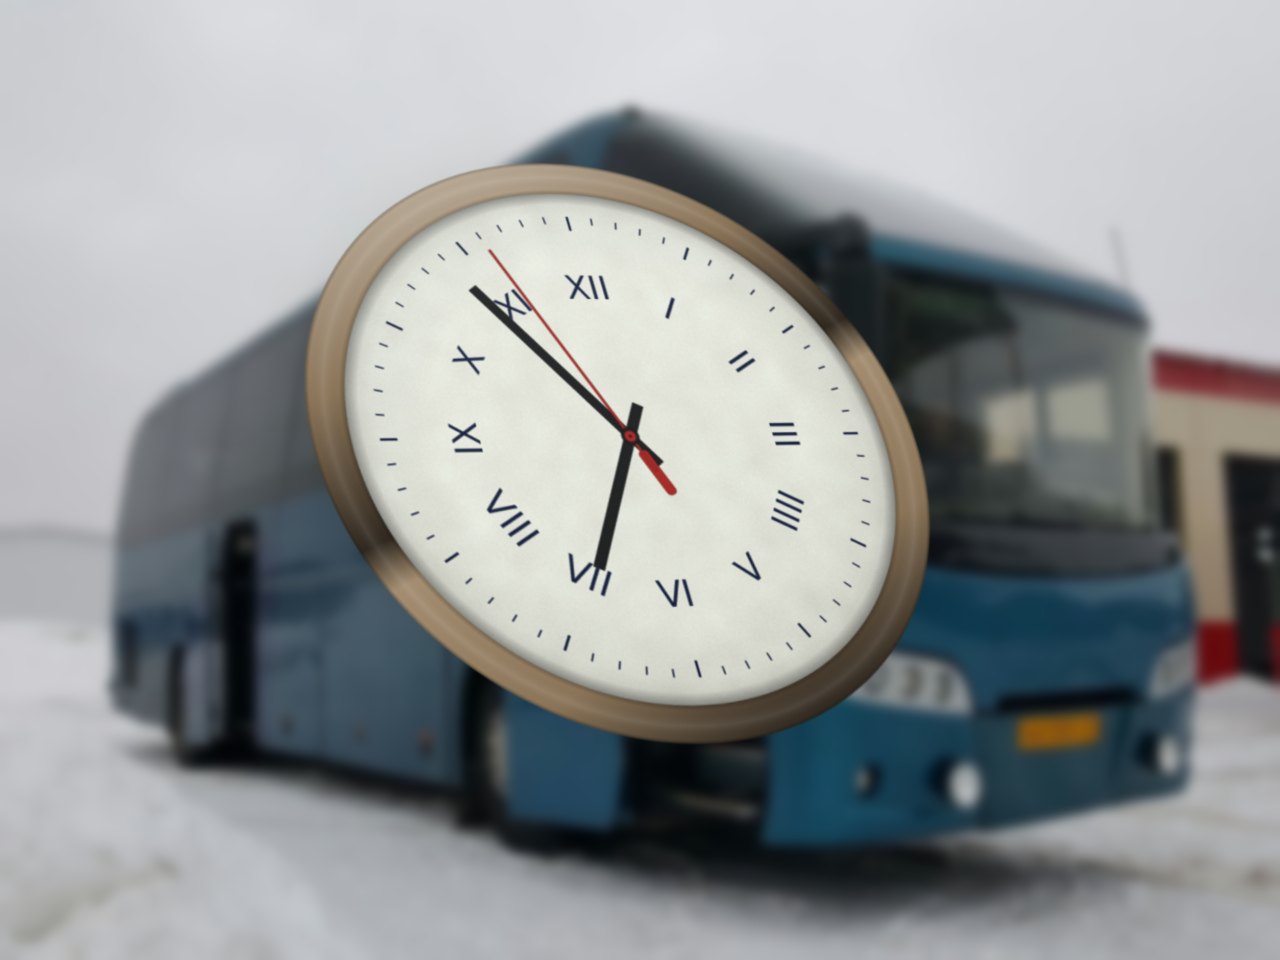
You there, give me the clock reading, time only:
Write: 6:53:56
